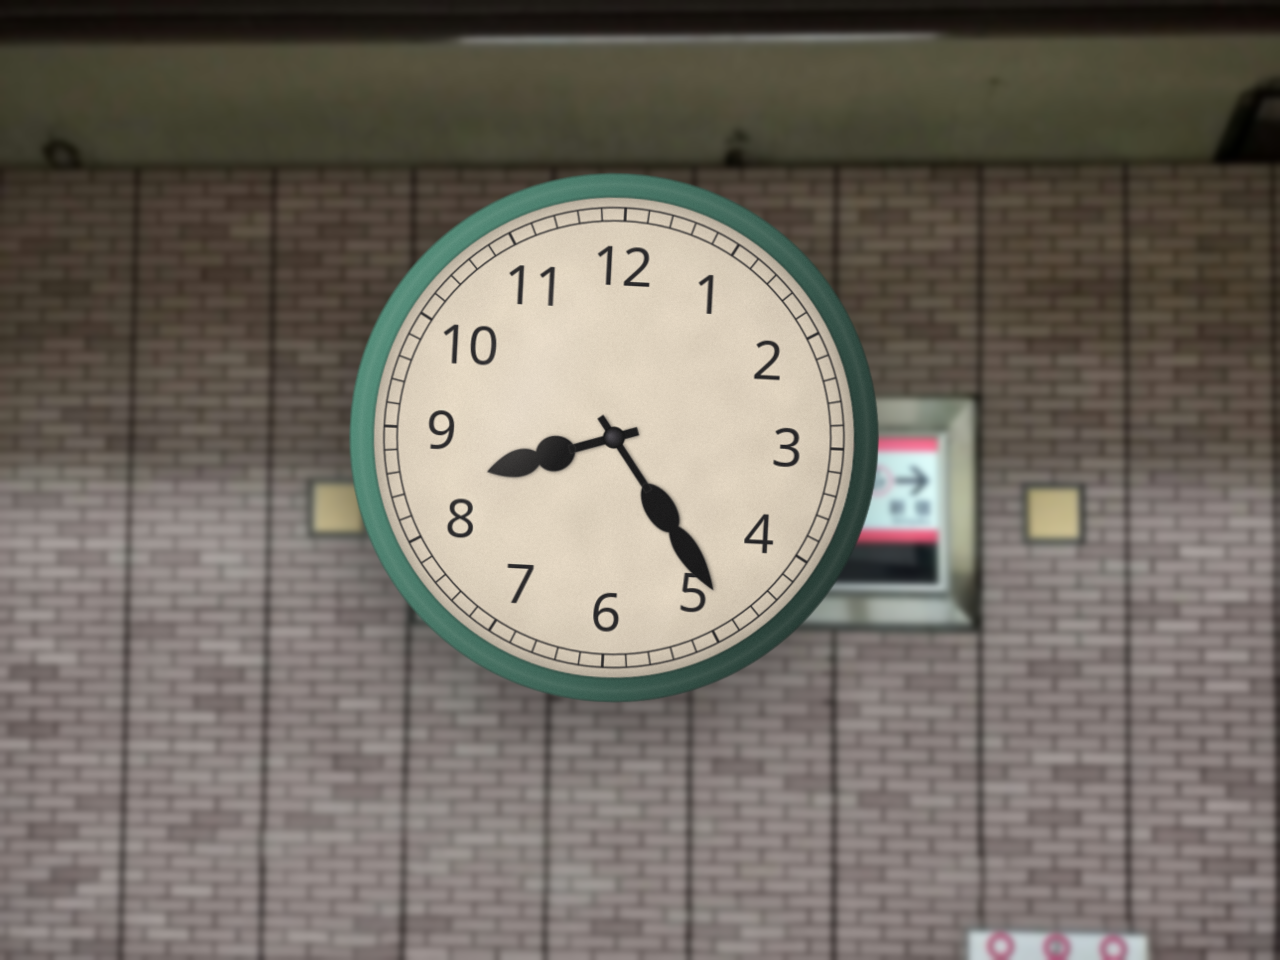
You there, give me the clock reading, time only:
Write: 8:24
